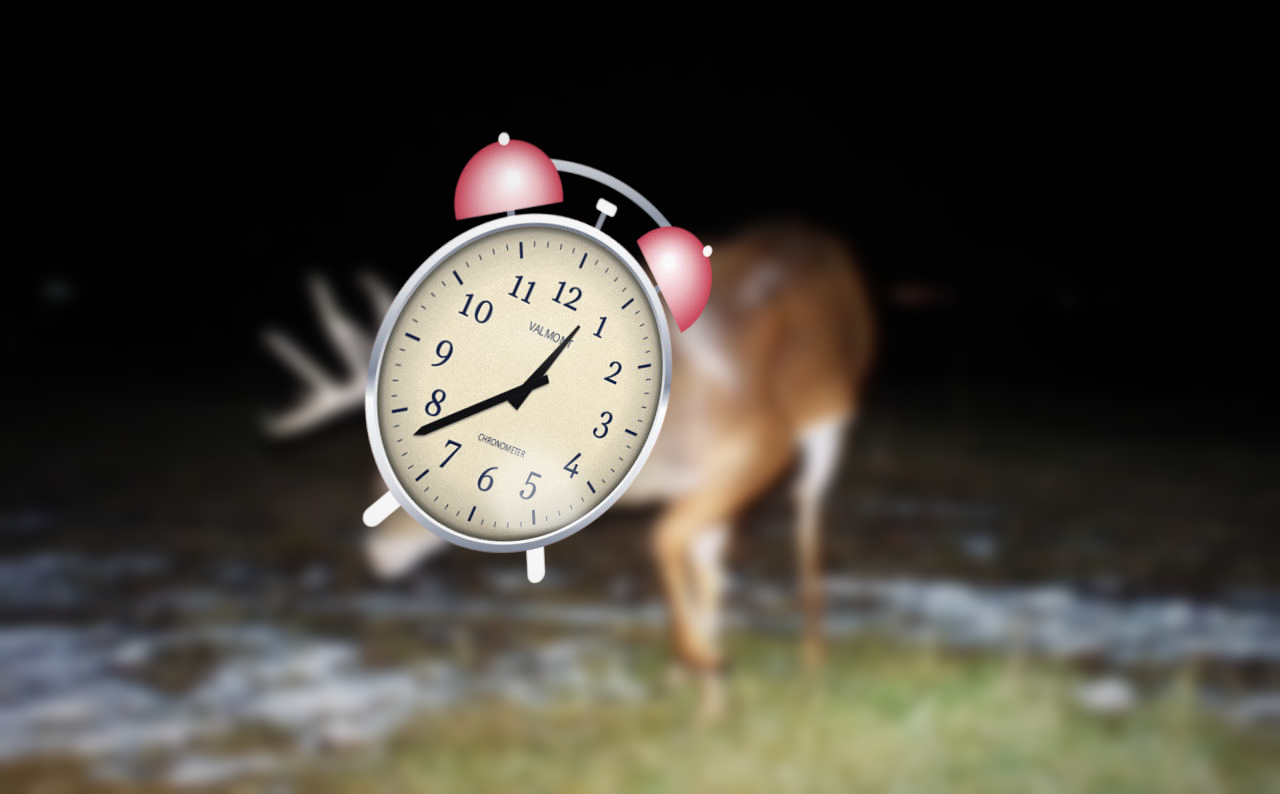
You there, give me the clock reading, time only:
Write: 12:38
